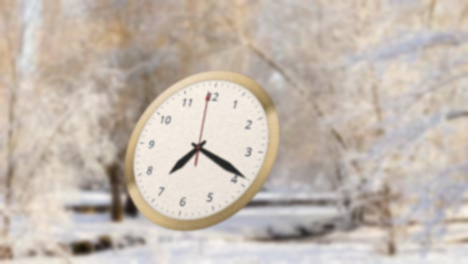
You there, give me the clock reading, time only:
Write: 7:18:59
